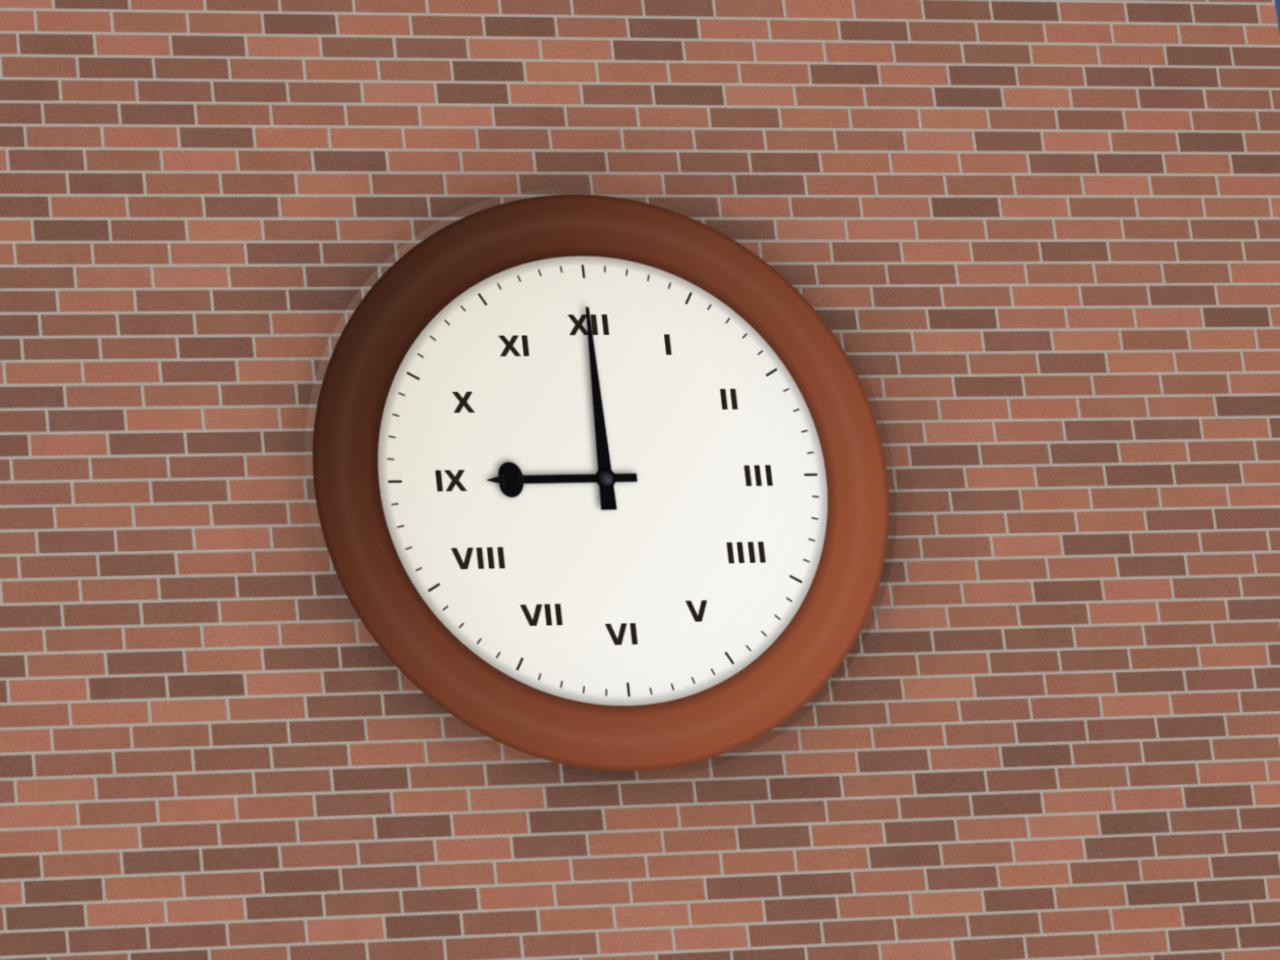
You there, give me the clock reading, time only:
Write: 9:00
